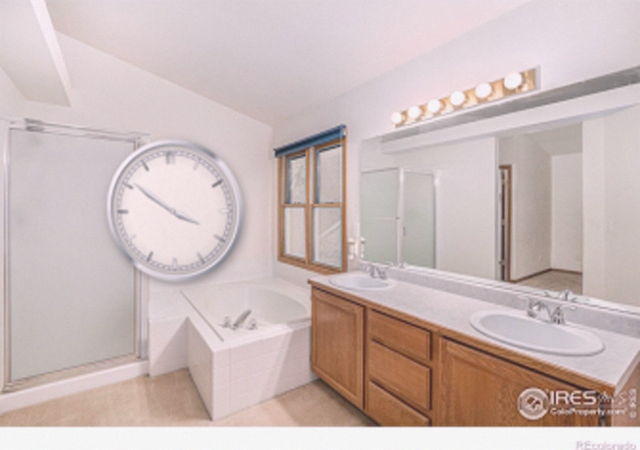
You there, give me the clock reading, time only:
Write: 3:51
